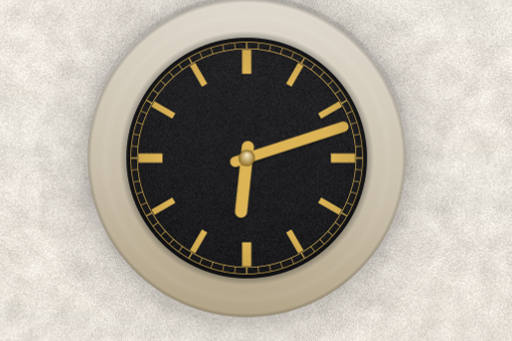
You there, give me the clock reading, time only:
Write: 6:12
